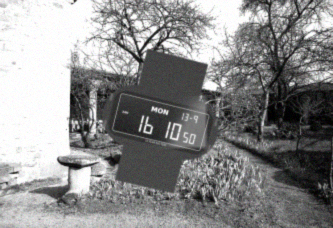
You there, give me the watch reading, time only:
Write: 16:10:50
